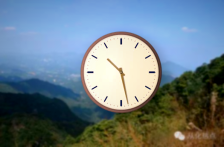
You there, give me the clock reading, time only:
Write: 10:28
